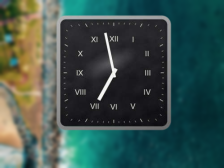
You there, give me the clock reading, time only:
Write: 6:58
